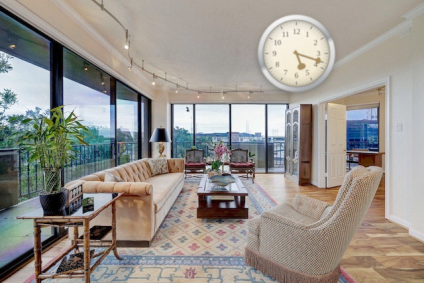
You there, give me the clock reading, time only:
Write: 5:18
